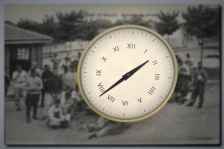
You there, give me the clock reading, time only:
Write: 1:38
